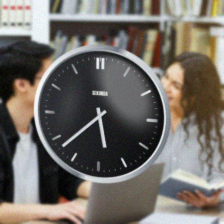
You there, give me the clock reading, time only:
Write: 5:38
